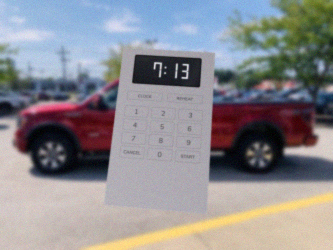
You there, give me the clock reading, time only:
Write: 7:13
